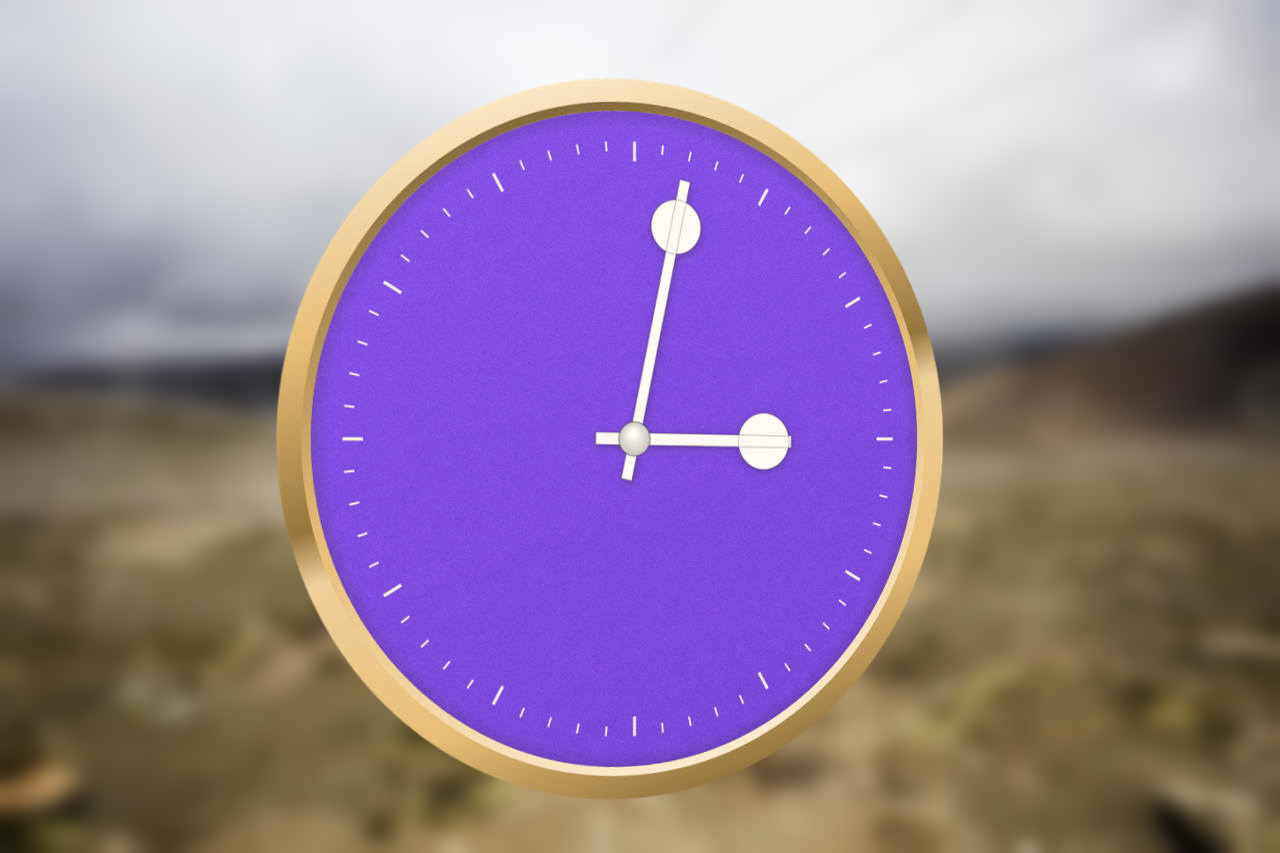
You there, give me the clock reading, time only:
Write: 3:02
